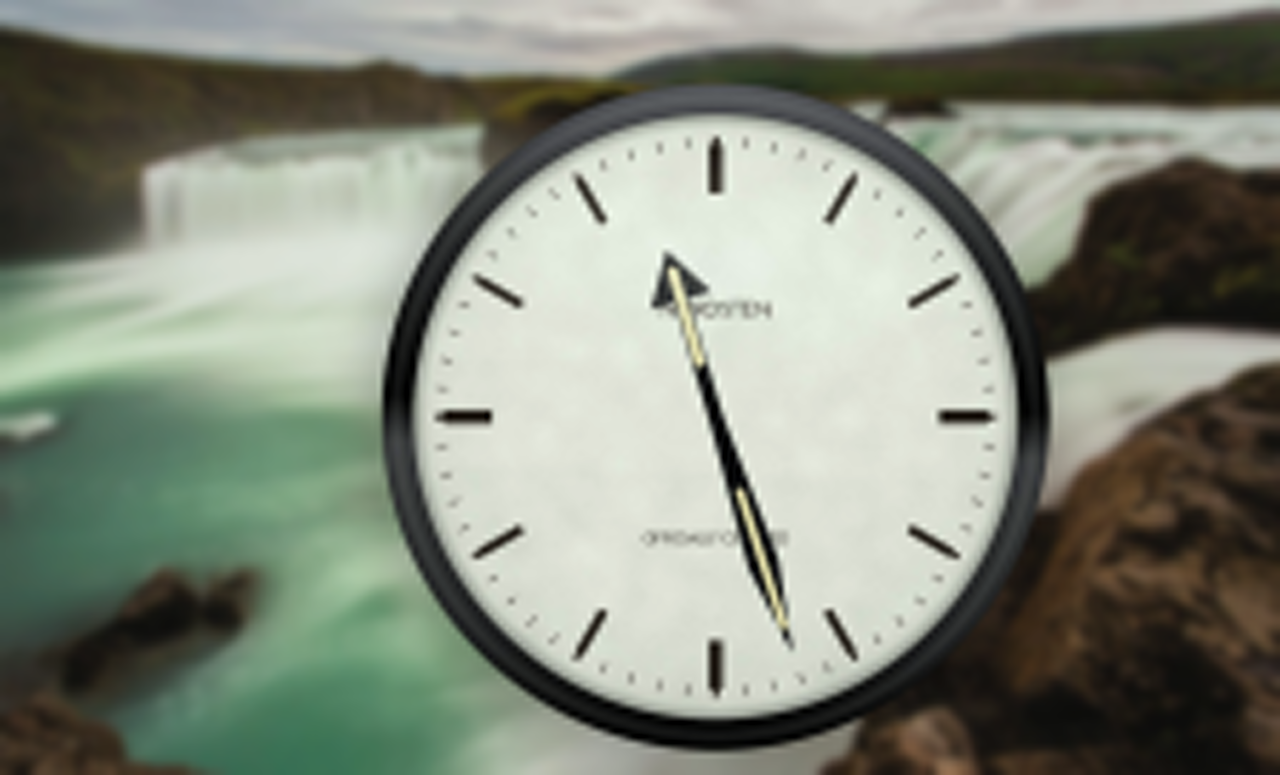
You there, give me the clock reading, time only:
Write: 11:27
